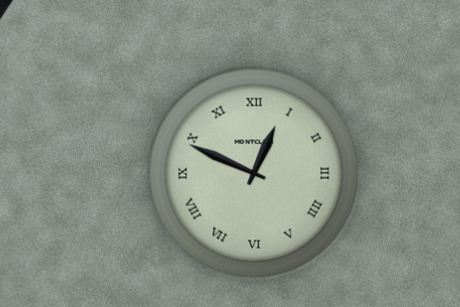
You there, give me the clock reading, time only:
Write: 12:49
